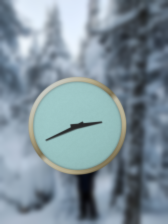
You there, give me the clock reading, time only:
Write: 2:41
